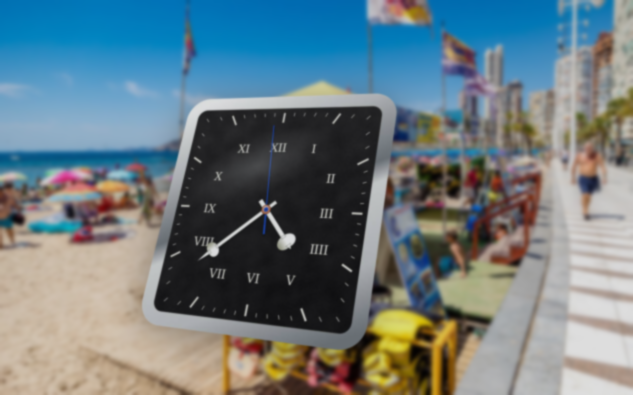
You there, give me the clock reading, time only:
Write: 4:37:59
